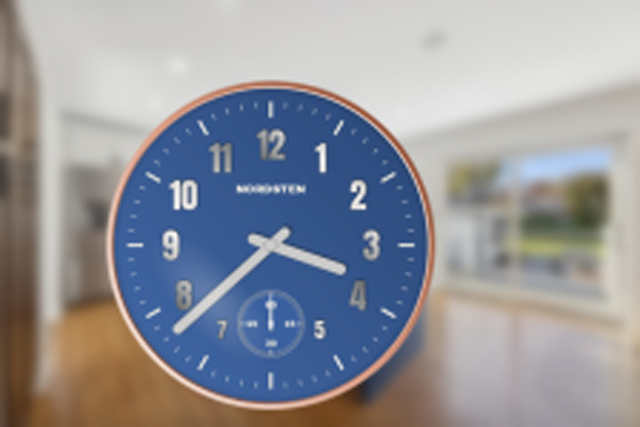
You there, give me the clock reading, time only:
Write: 3:38
